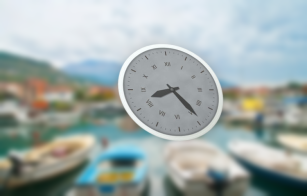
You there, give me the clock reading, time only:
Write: 8:24
